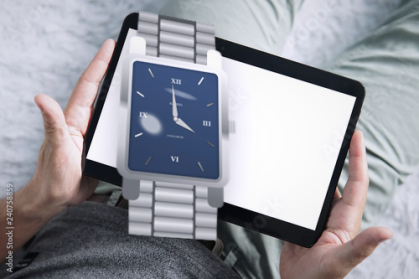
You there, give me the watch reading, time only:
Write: 3:59
